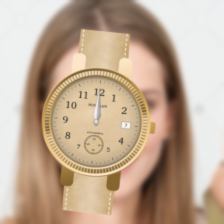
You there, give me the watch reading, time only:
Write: 12:00
